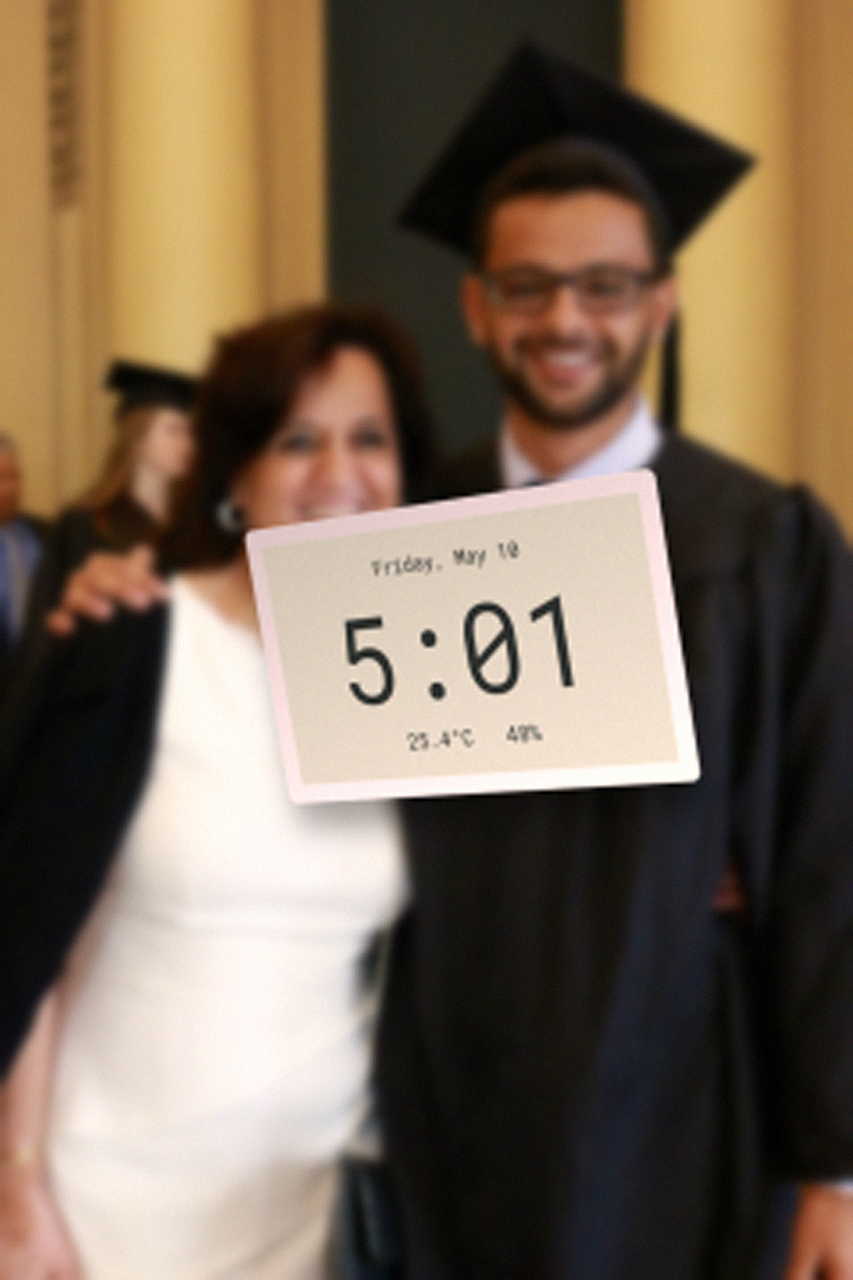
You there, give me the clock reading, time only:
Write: 5:01
